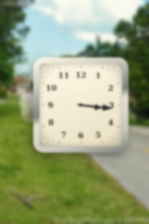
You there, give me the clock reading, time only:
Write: 3:16
